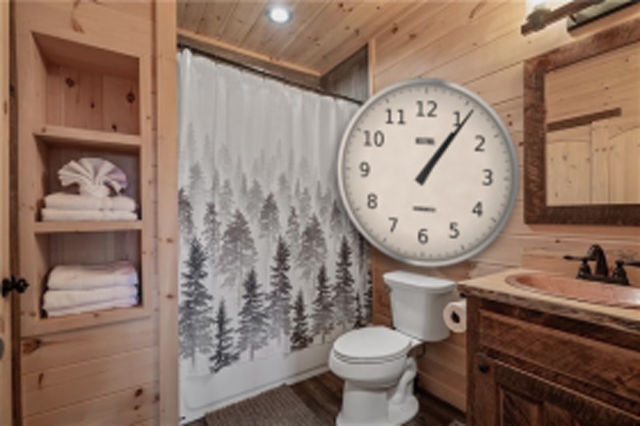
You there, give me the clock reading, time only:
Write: 1:06
